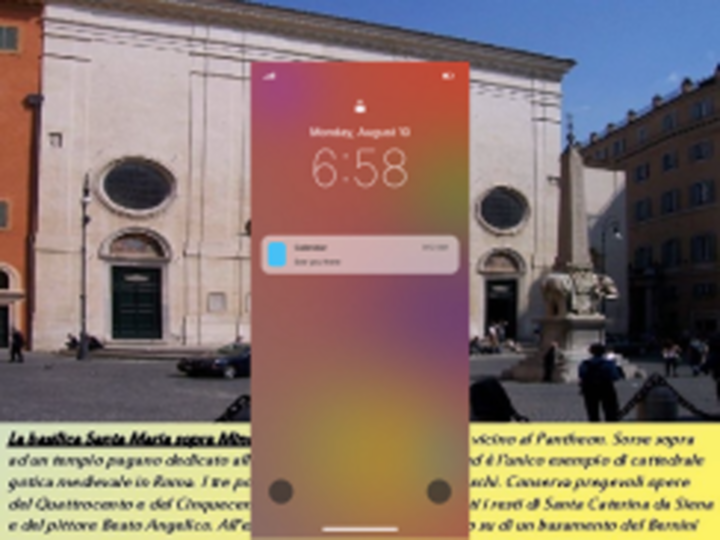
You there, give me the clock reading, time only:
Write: 6:58
